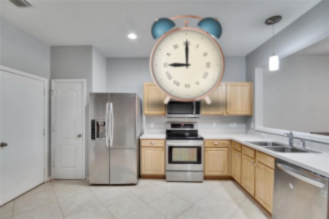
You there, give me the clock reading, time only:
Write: 9:00
